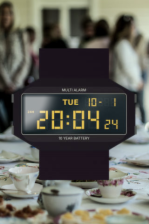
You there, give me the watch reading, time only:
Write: 20:04:24
